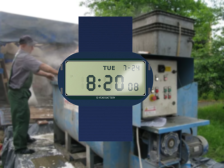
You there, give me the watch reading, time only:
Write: 8:20:08
